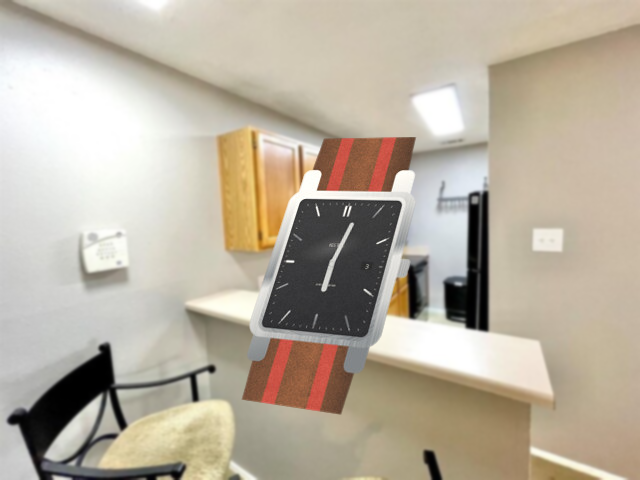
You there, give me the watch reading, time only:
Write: 6:02
